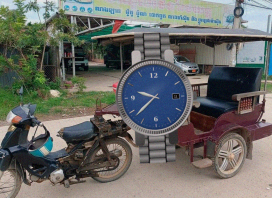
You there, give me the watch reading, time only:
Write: 9:38
